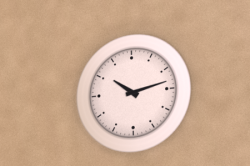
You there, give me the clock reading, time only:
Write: 10:13
